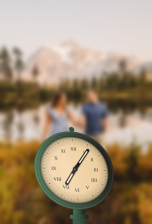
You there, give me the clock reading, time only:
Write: 7:06
